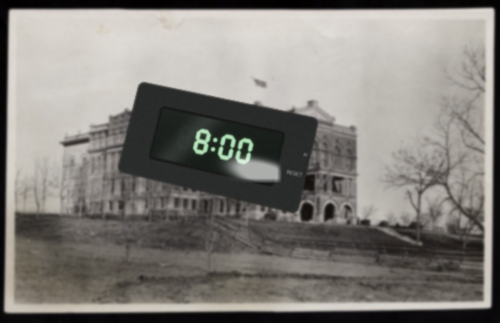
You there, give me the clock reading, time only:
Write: 8:00
